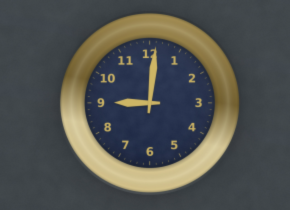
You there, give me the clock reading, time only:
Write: 9:01
